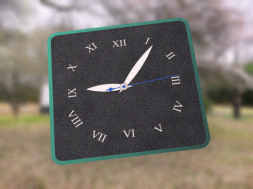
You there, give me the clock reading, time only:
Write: 9:06:14
